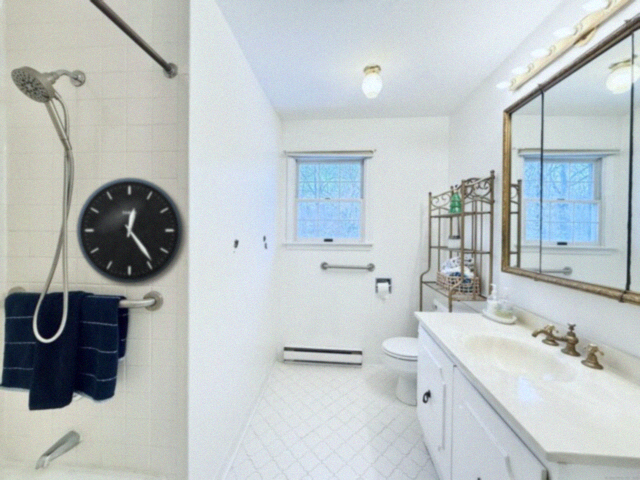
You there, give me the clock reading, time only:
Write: 12:24
